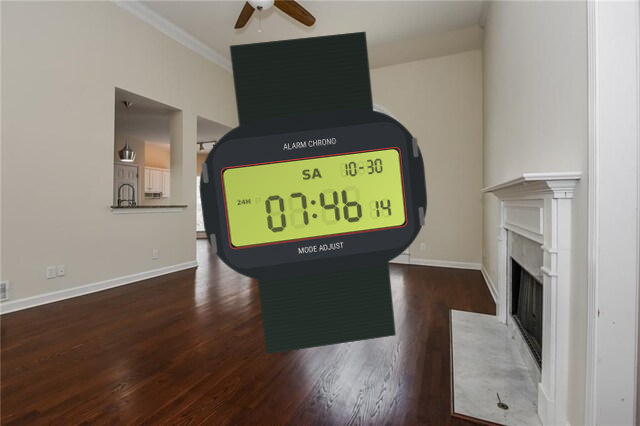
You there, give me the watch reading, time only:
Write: 7:46:14
